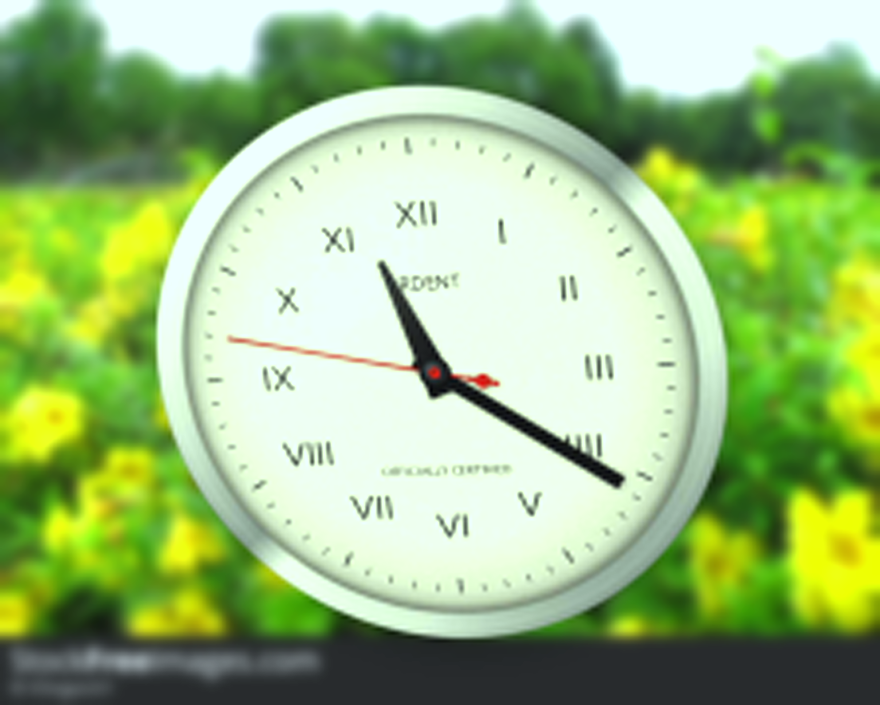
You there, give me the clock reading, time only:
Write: 11:20:47
